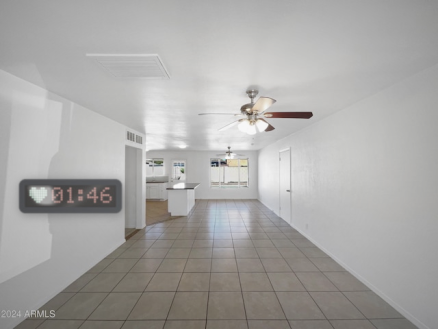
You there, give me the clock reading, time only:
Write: 1:46
